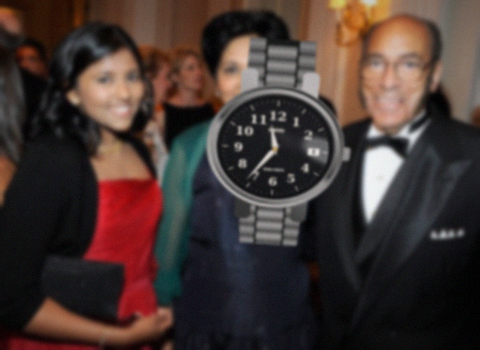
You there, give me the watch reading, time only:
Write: 11:36
